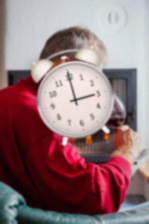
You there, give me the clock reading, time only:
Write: 3:00
